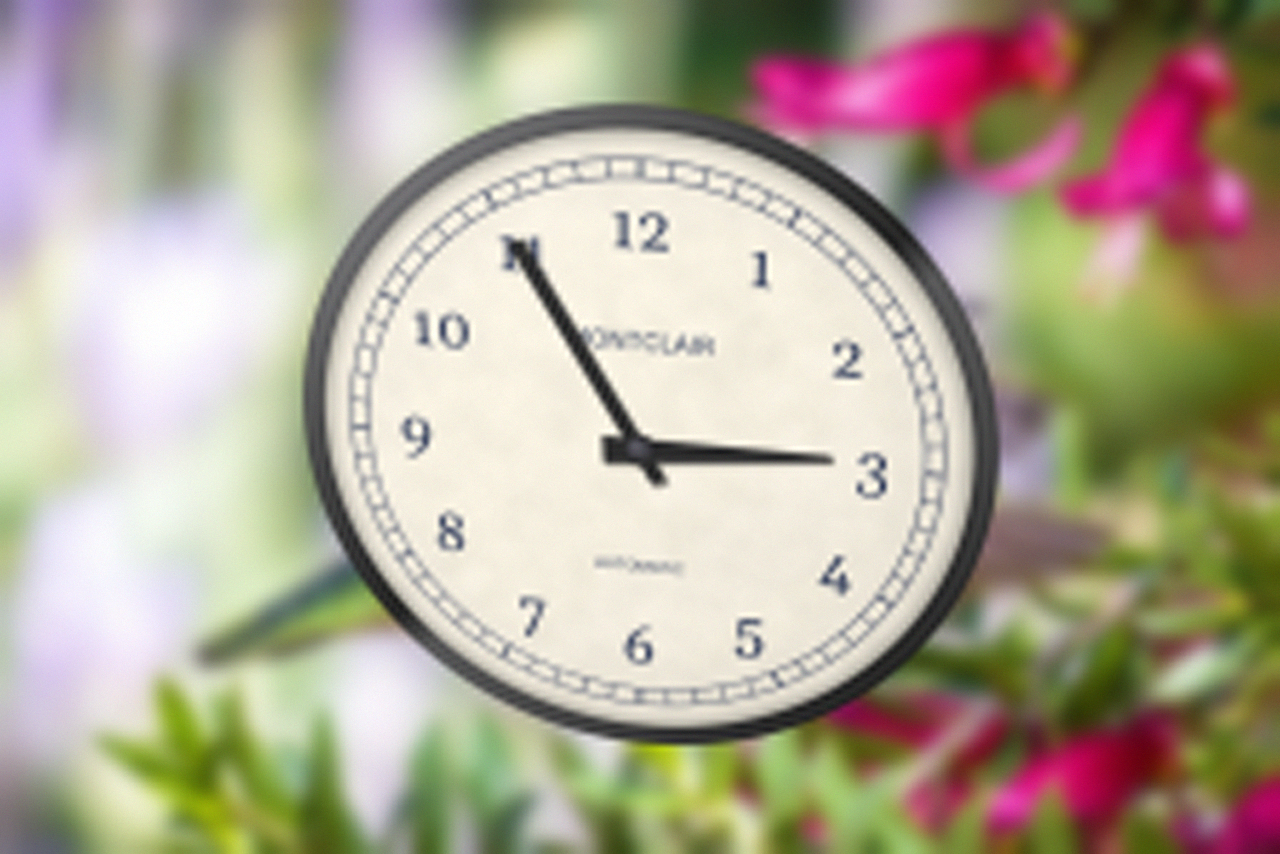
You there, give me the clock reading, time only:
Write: 2:55
